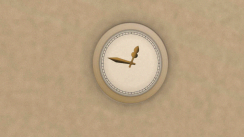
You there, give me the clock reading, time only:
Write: 12:47
